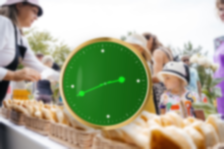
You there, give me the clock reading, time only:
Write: 2:42
